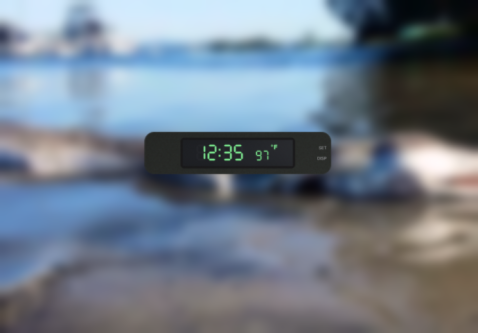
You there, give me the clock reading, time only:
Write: 12:35
